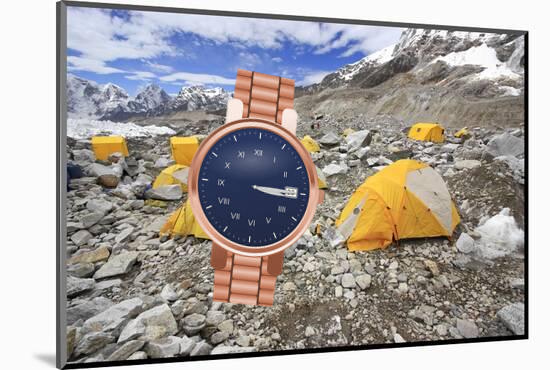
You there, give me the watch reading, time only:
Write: 3:15
